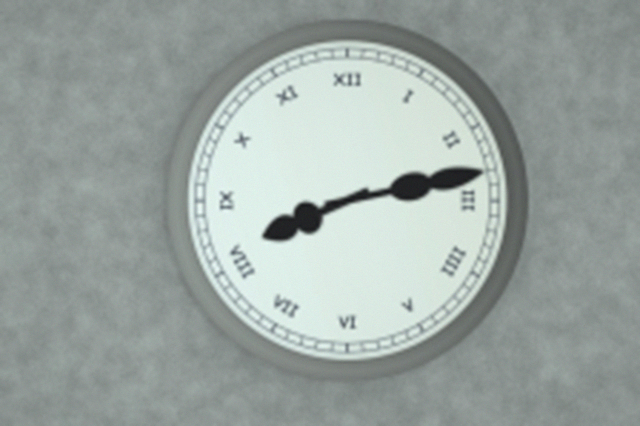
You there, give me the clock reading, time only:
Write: 8:13
